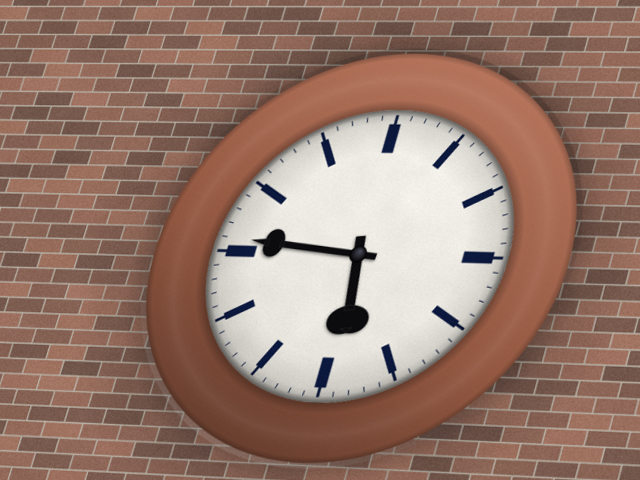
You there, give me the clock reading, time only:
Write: 5:46
